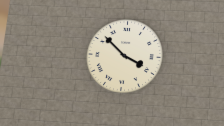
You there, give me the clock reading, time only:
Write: 3:52
